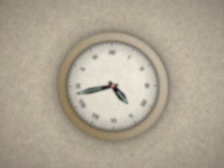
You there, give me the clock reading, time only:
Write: 4:43
